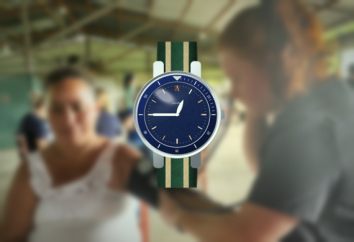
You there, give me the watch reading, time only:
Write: 12:45
